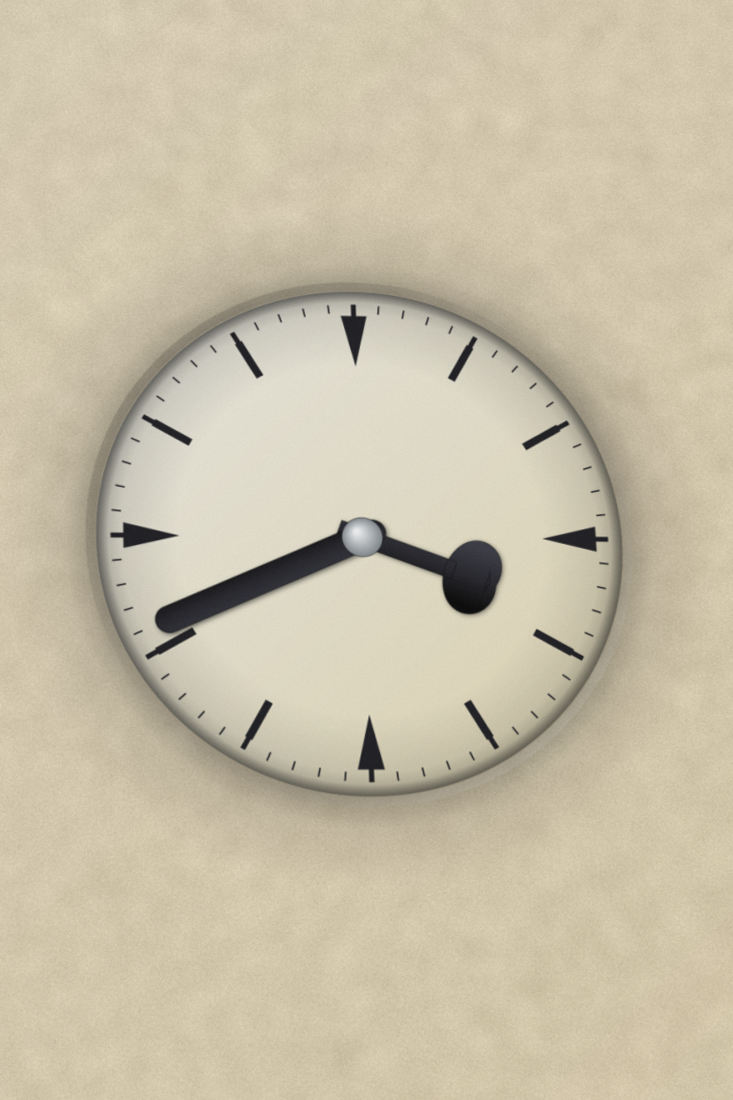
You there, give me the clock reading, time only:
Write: 3:41
